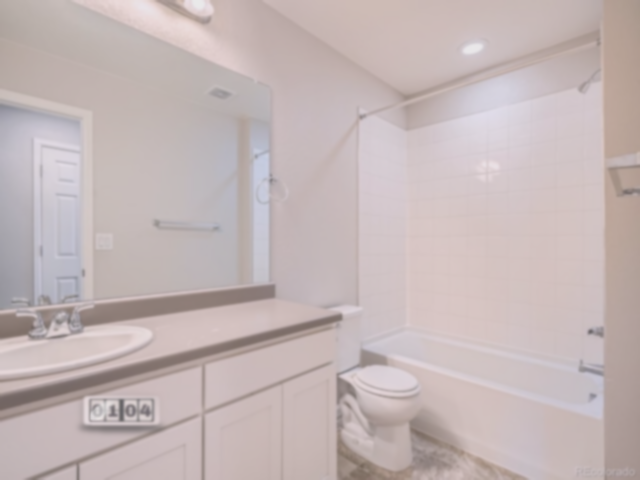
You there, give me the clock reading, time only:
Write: 1:04
